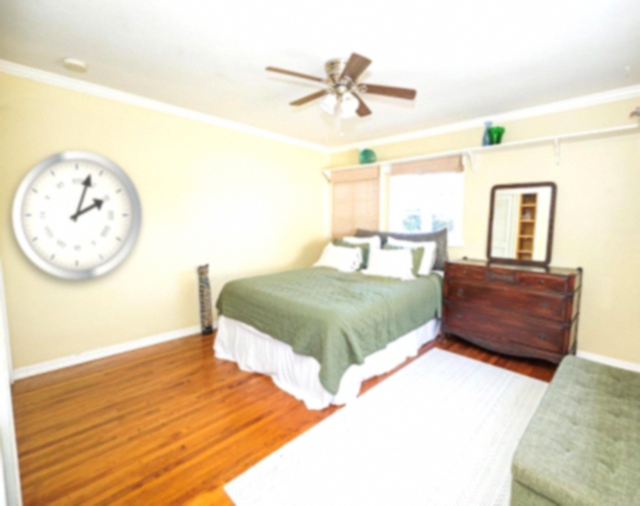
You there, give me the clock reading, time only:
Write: 2:03
